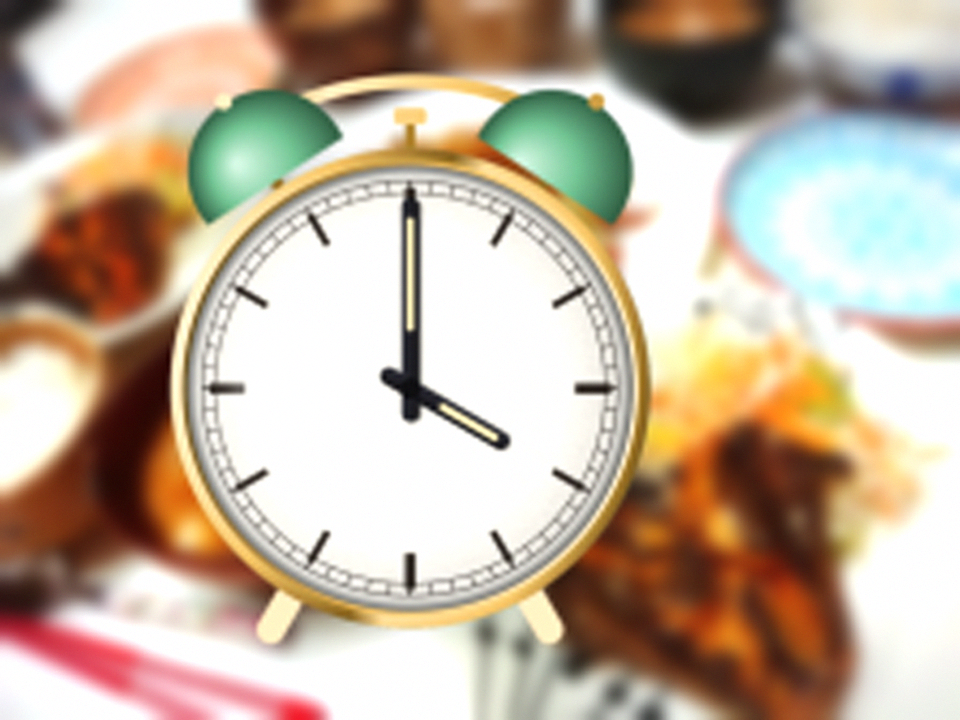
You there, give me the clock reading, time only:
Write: 4:00
